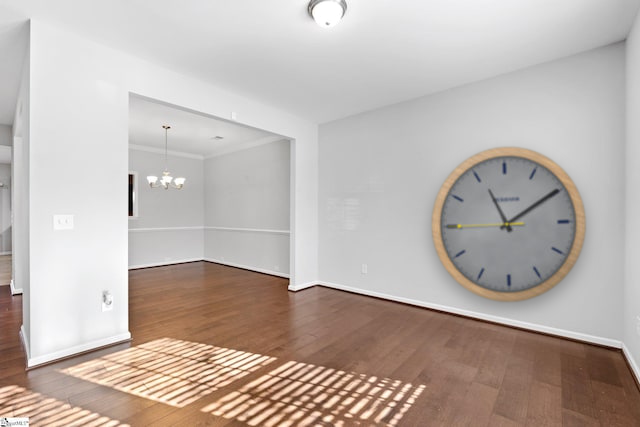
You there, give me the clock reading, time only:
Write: 11:09:45
